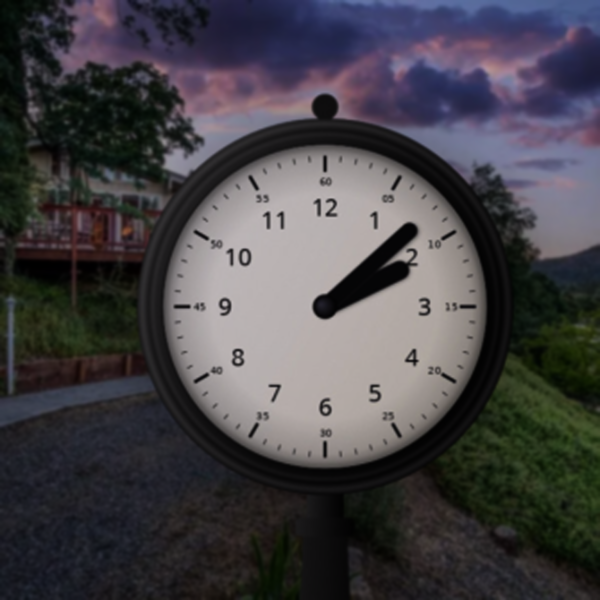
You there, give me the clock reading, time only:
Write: 2:08
